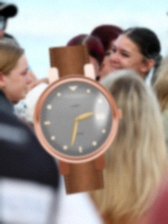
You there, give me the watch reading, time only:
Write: 2:33
